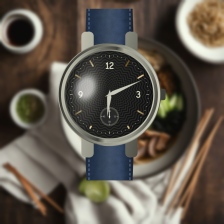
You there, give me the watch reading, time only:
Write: 6:11
